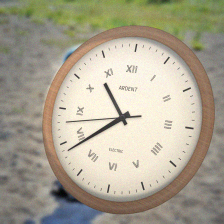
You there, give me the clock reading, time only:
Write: 10:38:43
